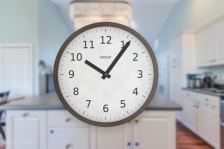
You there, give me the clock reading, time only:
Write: 10:06
